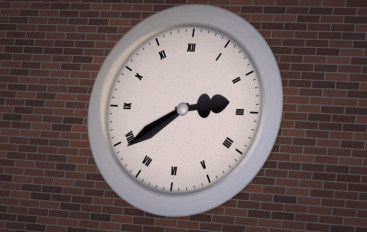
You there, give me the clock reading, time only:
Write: 2:39
